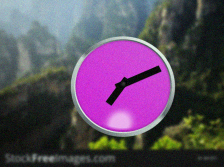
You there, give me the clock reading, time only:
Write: 7:11
